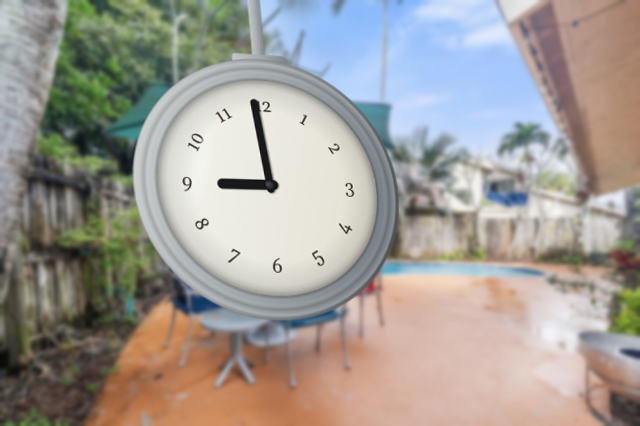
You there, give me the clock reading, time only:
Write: 8:59
